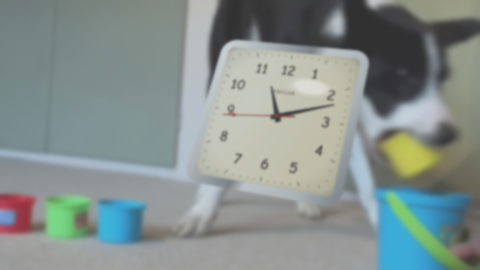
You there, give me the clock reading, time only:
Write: 11:11:44
